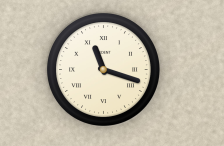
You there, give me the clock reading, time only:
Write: 11:18
